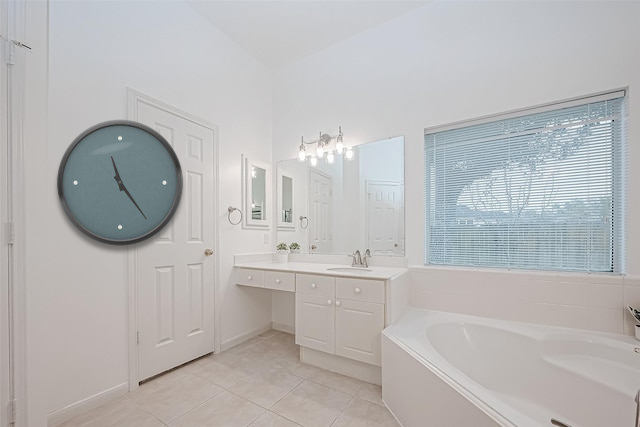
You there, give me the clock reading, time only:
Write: 11:24
